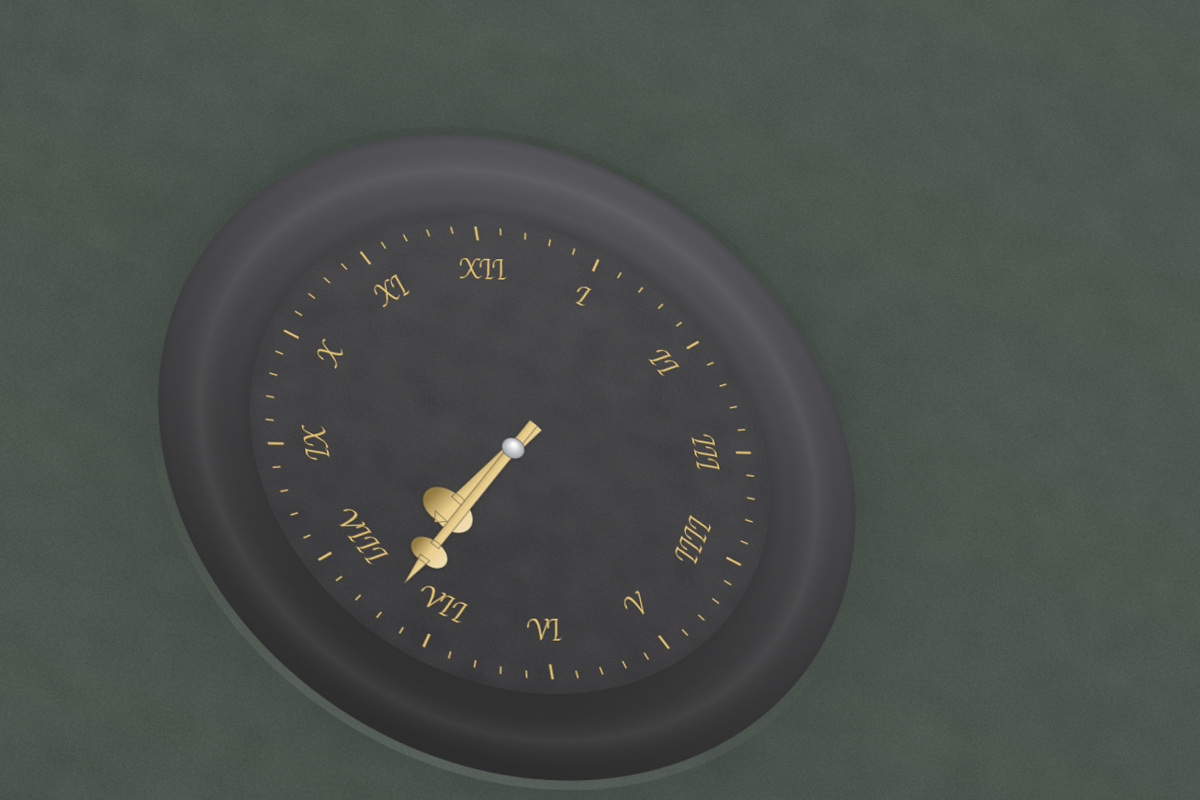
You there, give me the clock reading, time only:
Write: 7:37
